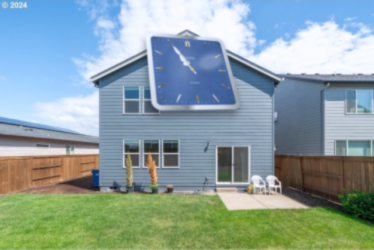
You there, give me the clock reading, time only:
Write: 10:55
